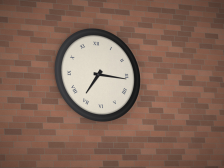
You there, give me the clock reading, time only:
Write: 7:16
